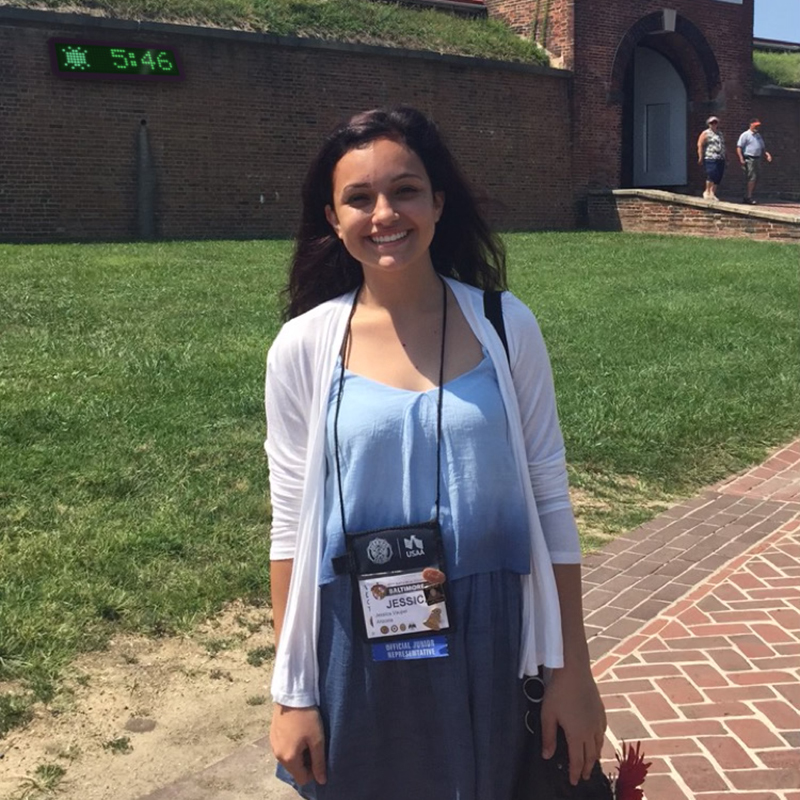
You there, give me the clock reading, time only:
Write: 5:46
